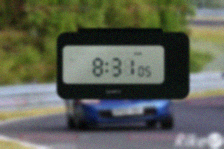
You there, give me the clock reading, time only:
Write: 8:31
